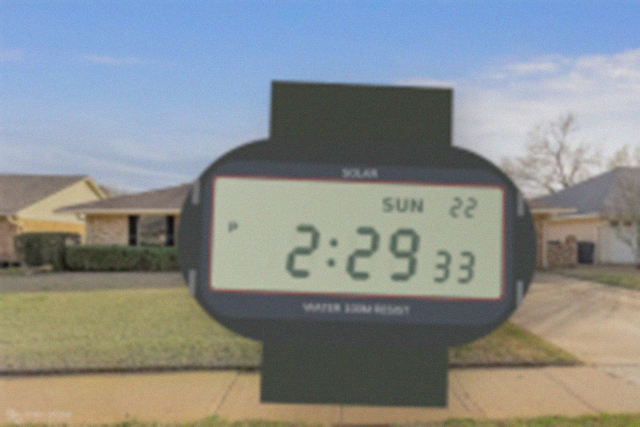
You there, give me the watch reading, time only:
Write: 2:29:33
